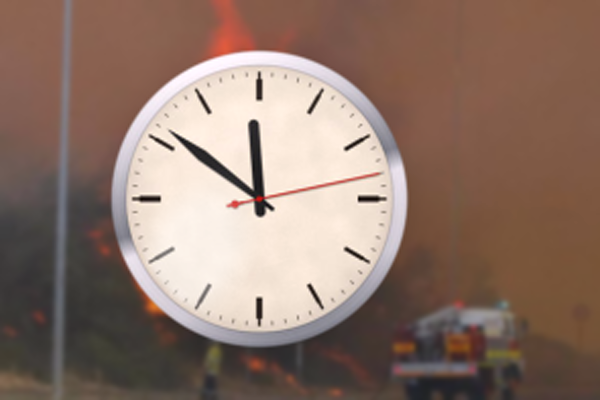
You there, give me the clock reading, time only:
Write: 11:51:13
